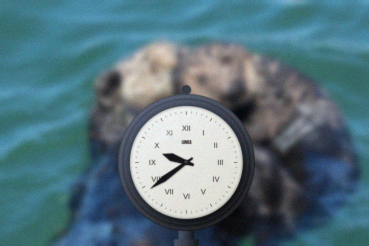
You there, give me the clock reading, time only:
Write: 9:39
